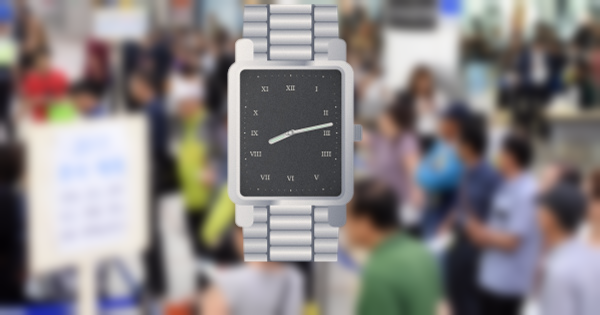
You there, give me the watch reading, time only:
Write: 8:13
